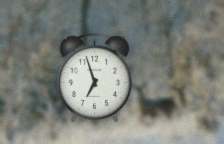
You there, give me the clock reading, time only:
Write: 6:57
